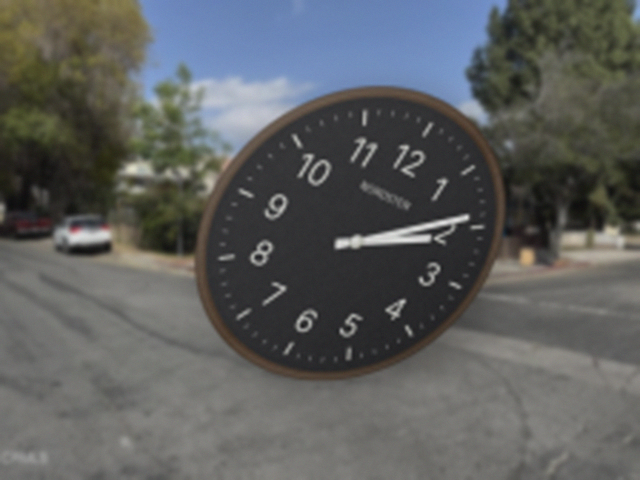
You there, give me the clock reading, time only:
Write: 2:09
